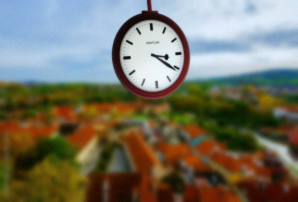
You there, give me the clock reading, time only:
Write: 3:21
